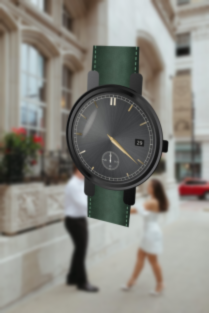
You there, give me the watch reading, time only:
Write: 4:21
